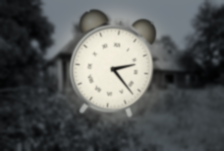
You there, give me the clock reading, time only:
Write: 2:22
